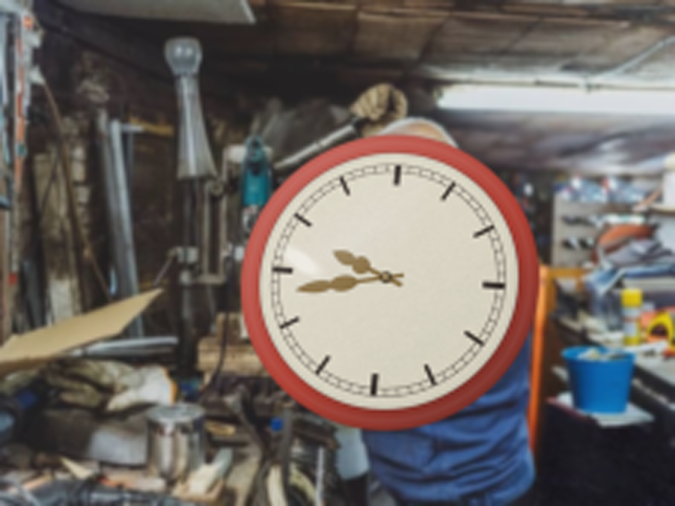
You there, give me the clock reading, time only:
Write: 9:43
